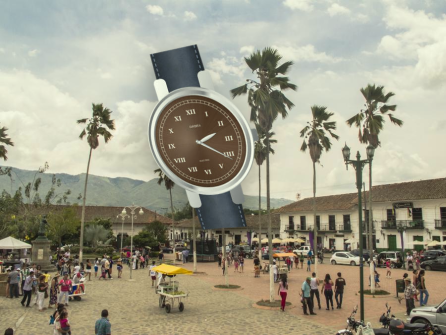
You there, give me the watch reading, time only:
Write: 2:21
